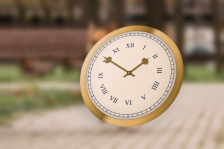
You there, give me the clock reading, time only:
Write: 1:51
